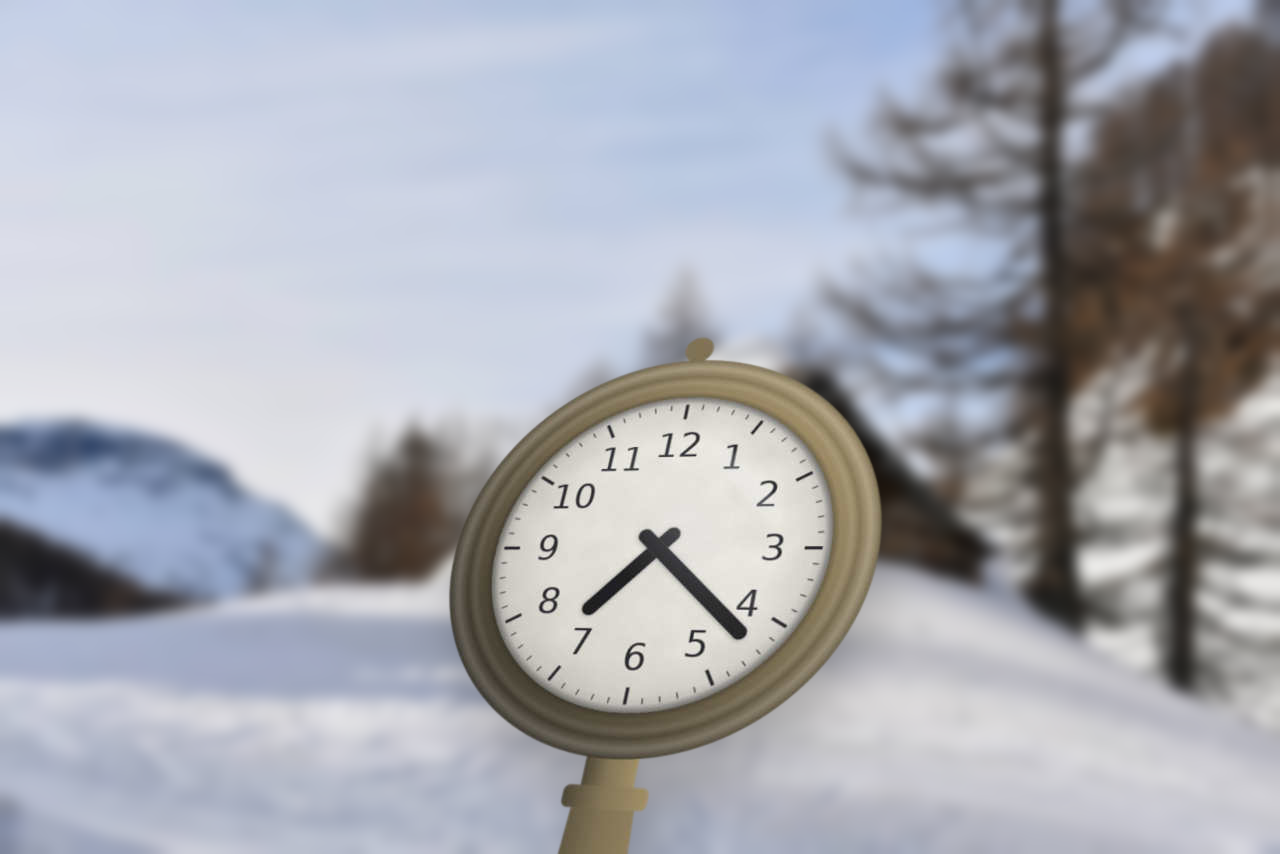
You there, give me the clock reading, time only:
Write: 7:22
